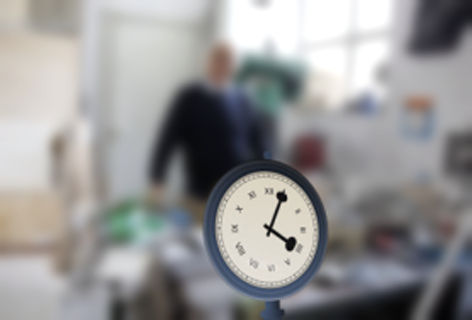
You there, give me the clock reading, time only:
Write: 4:04
